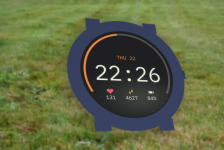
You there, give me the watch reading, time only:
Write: 22:26
